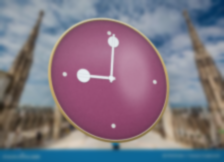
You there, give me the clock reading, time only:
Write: 9:01
